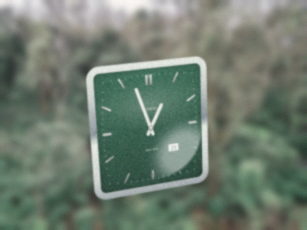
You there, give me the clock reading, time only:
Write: 12:57
